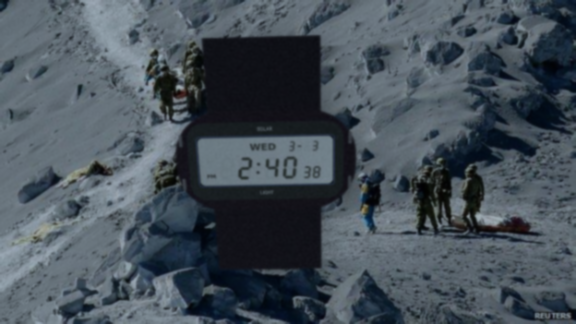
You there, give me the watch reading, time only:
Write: 2:40:38
